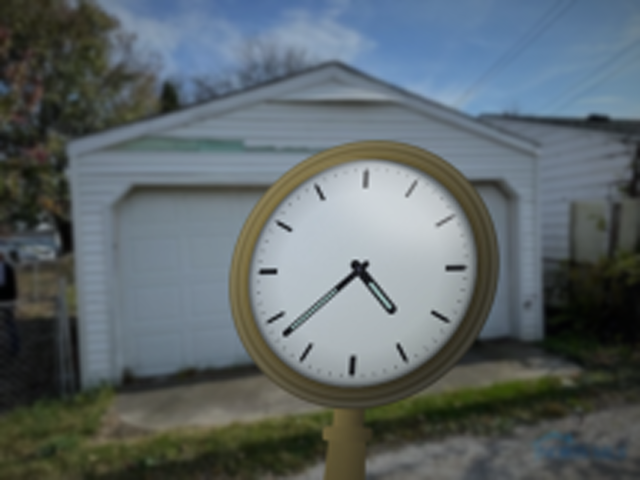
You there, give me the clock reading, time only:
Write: 4:38
